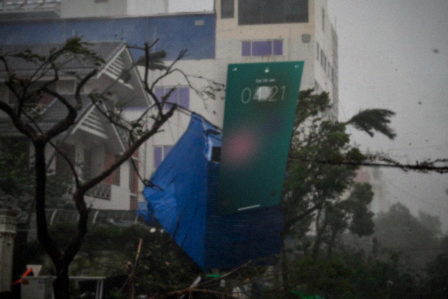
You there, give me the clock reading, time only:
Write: 4:21
